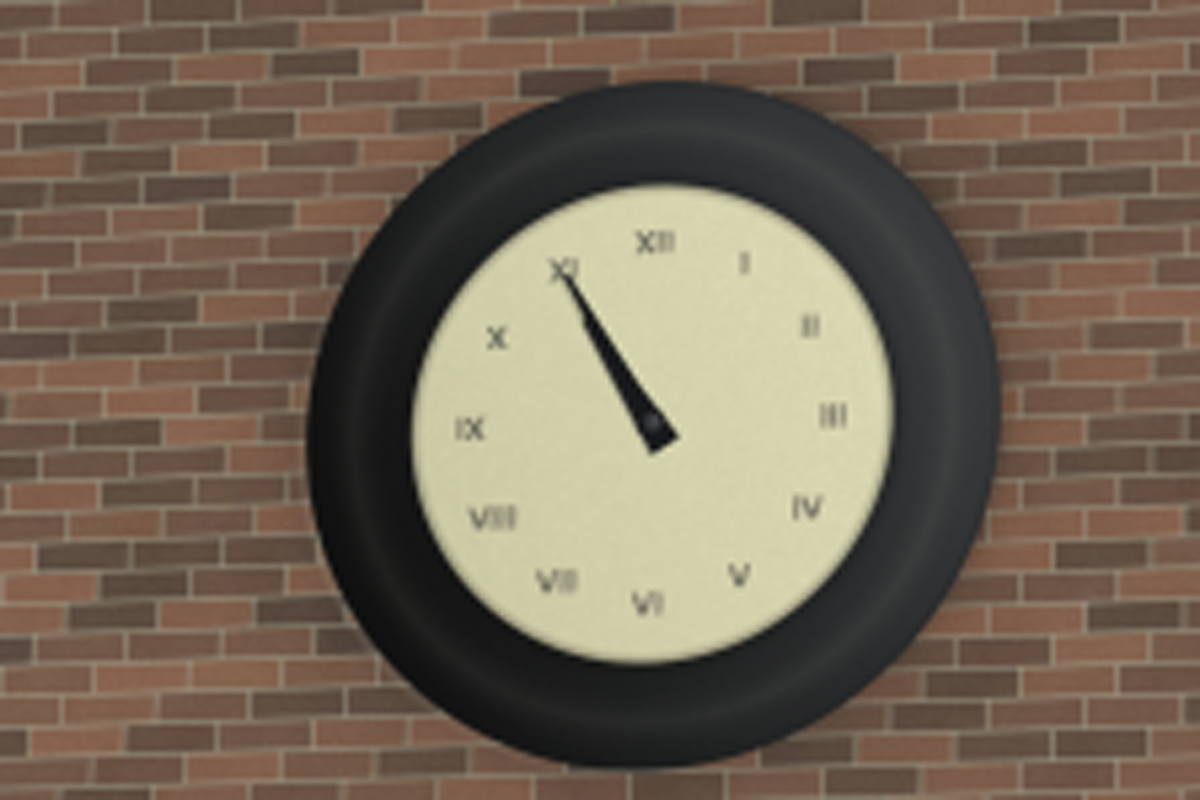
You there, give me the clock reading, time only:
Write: 10:55
